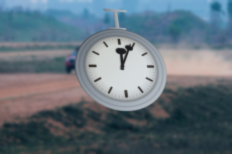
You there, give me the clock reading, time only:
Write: 12:04
